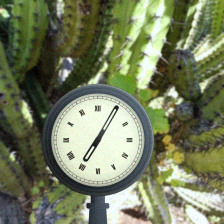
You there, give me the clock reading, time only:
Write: 7:05
